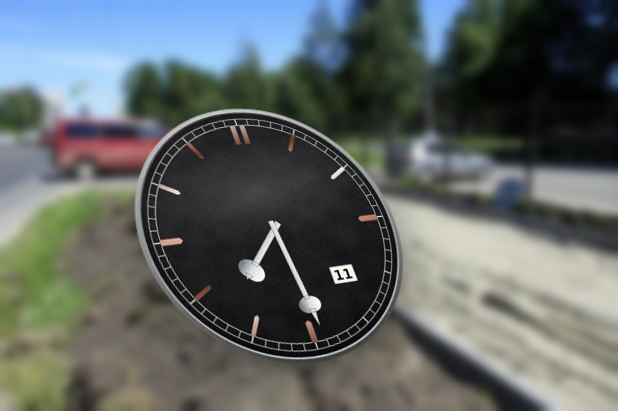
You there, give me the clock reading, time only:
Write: 7:29
